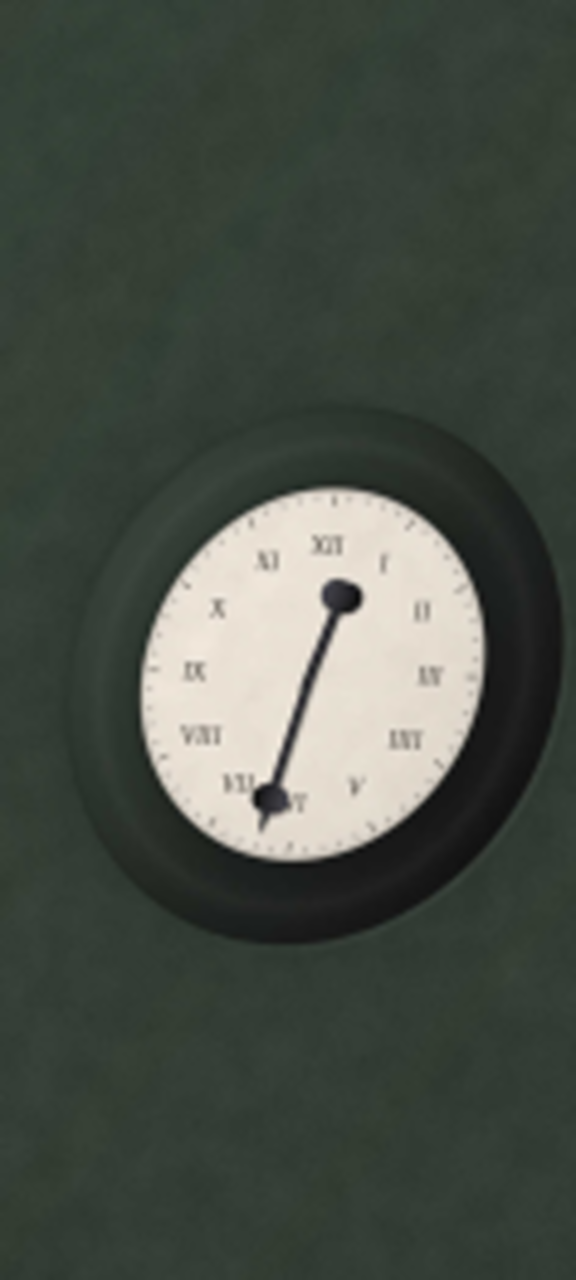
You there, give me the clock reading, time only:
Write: 12:32
